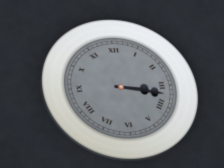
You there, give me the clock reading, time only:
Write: 3:17
